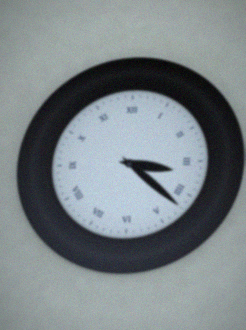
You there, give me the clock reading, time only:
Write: 3:22
